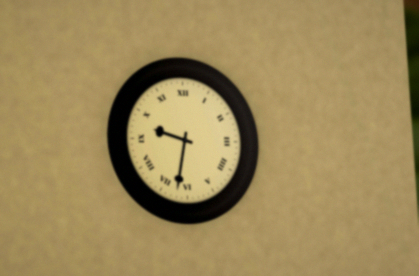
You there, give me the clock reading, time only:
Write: 9:32
